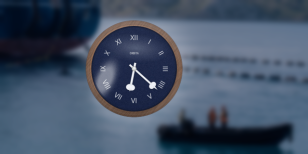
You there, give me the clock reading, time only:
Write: 6:22
